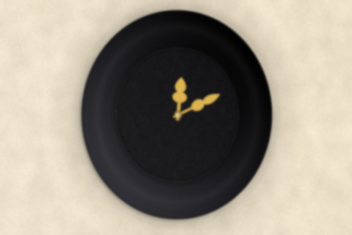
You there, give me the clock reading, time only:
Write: 12:11
